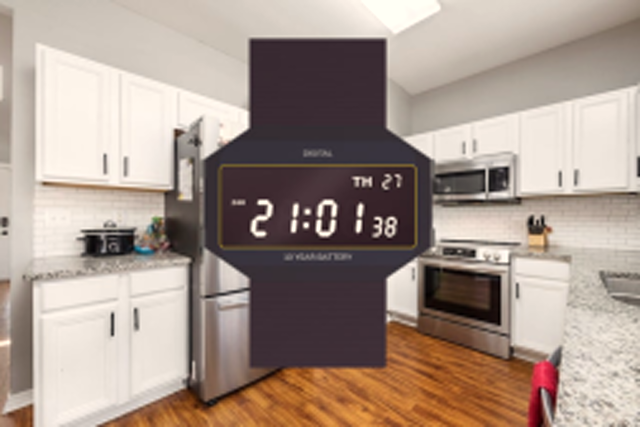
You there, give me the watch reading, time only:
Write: 21:01:38
